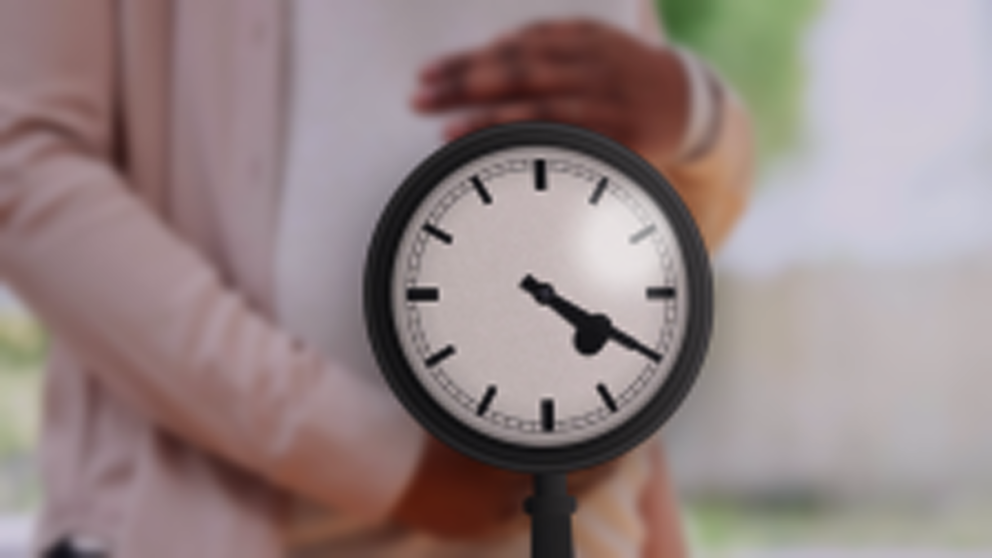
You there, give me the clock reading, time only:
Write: 4:20
